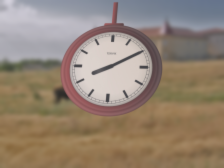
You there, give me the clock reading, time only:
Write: 8:10
